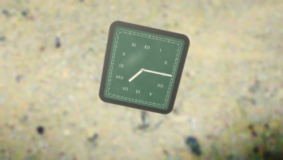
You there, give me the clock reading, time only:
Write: 7:15
